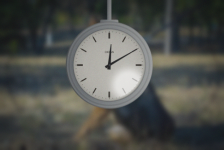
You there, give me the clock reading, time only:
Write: 12:10
